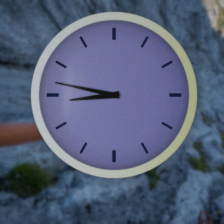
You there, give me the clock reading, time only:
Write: 8:47
